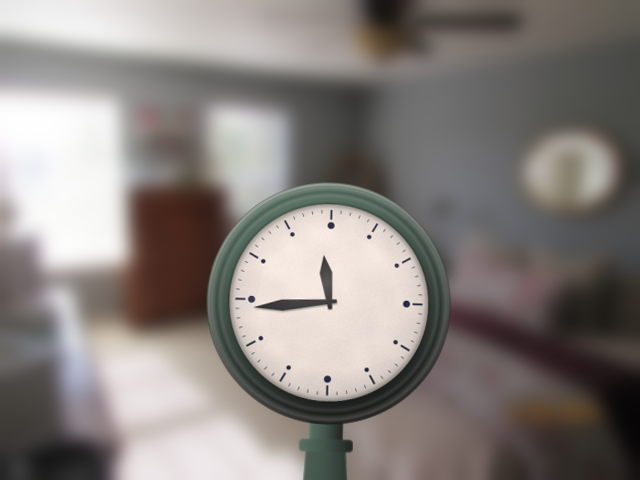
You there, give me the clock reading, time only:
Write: 11:44
